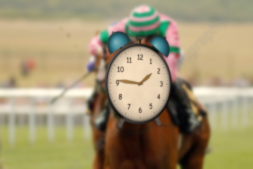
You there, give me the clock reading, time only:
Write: 1:46
